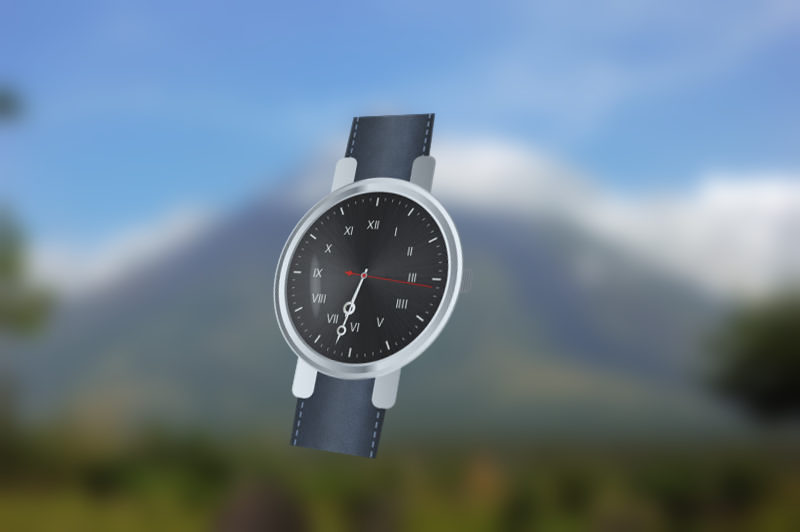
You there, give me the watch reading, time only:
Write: 6:32:16
